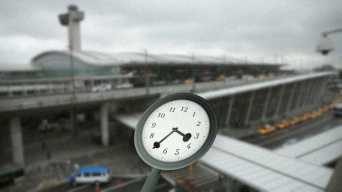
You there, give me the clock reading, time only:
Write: 3:35
